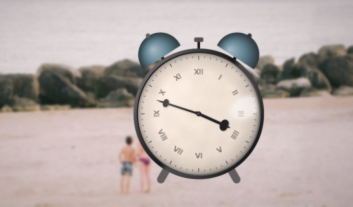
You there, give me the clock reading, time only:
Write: 3:48
